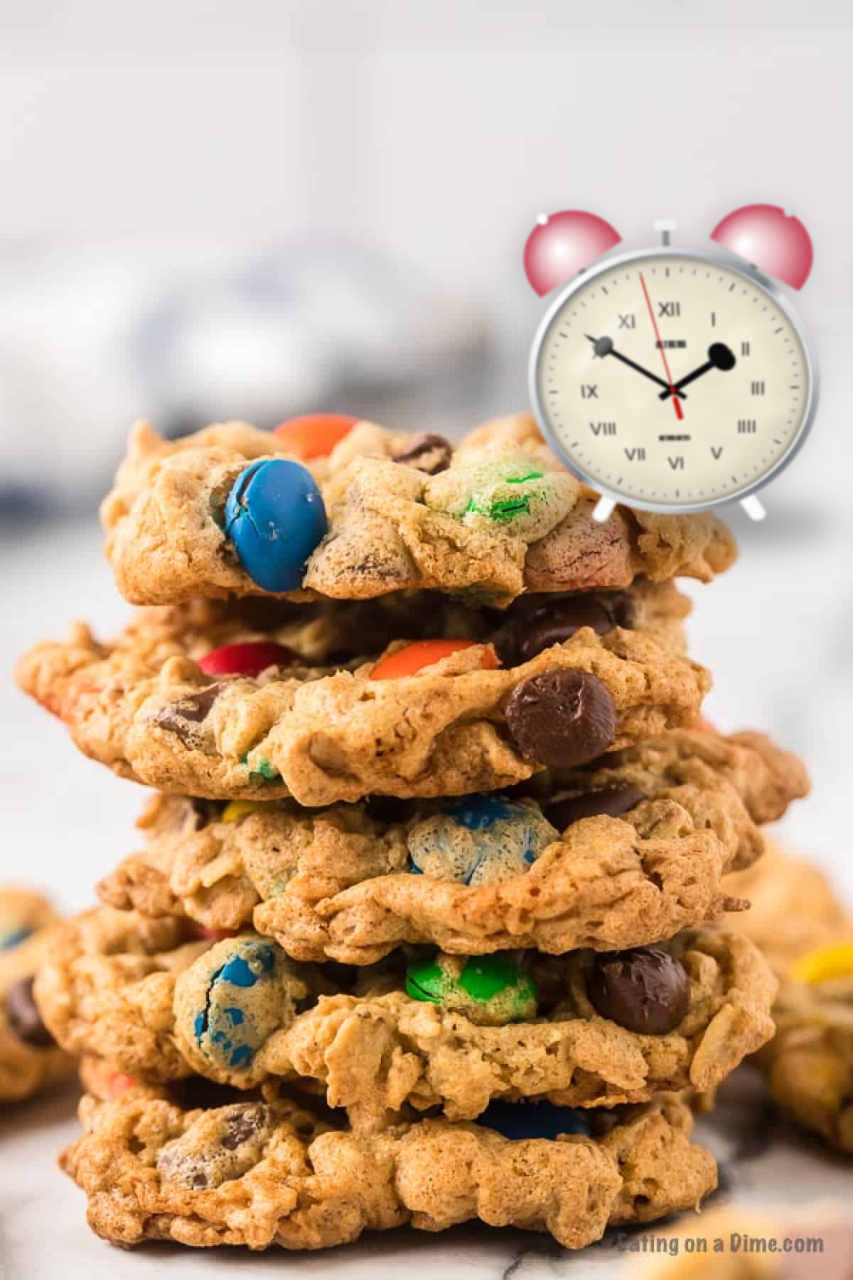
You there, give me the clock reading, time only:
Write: 1:50:58
